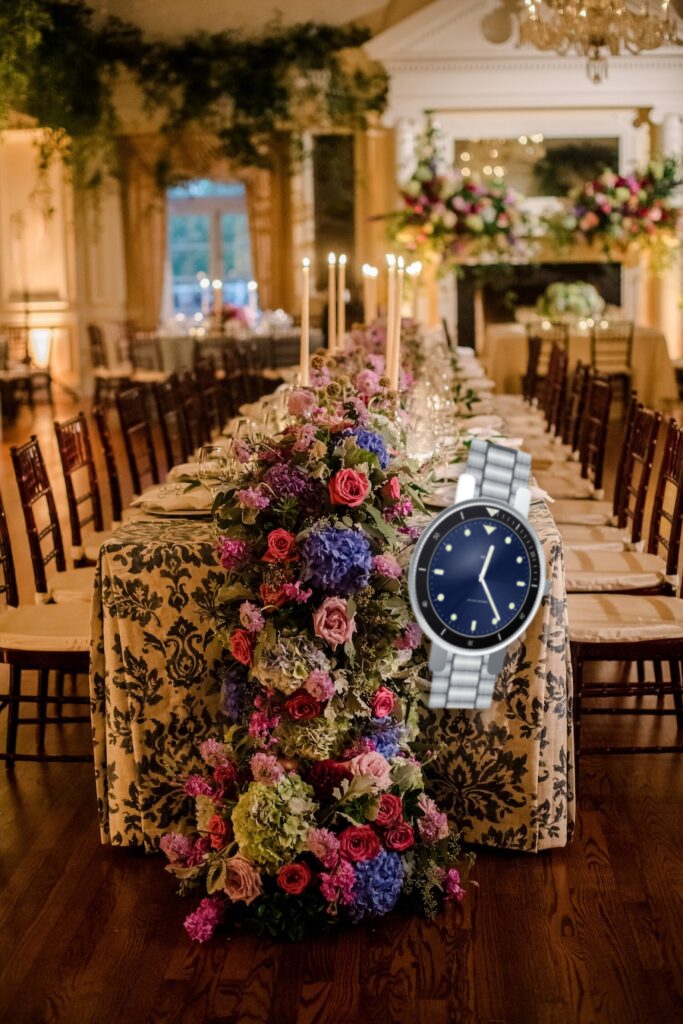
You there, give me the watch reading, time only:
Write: 12:24
